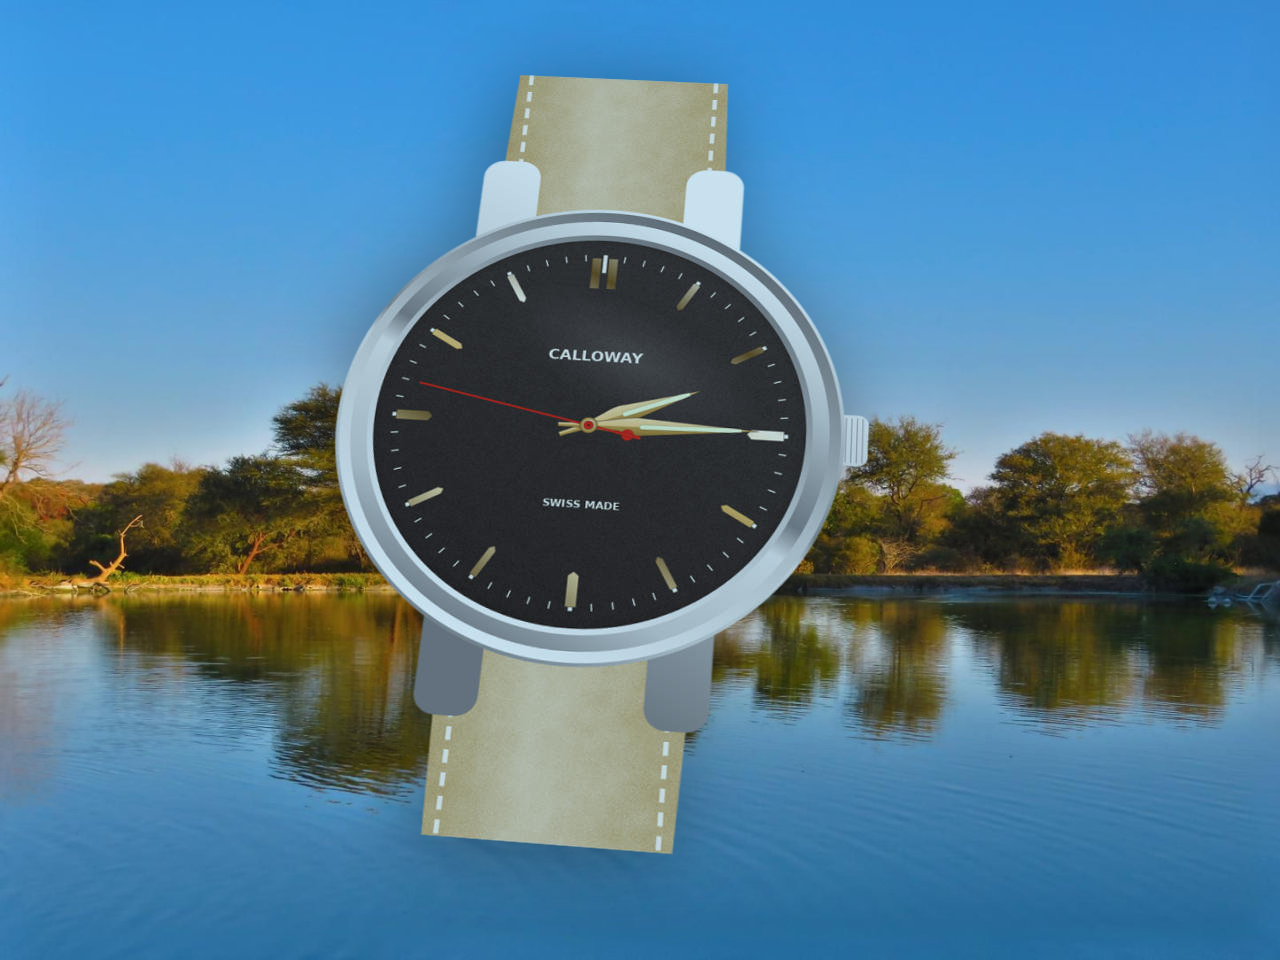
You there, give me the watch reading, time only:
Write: 2:14:47
